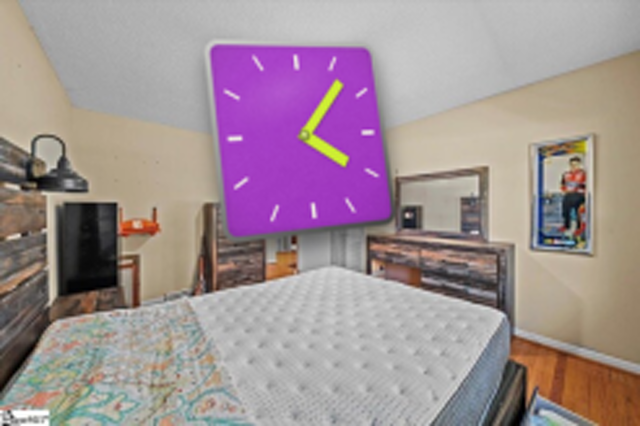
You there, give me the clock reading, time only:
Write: 4:07
